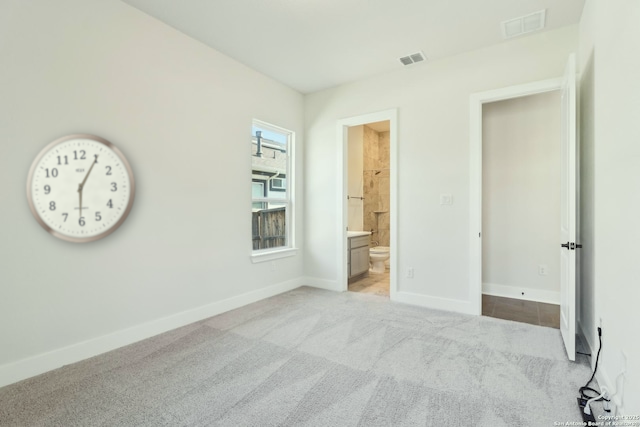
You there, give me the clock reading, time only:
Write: 6:05
